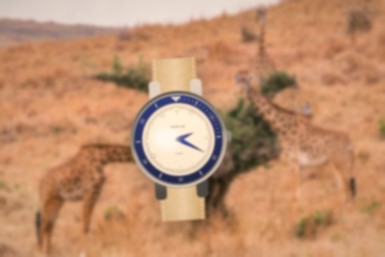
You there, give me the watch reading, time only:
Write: 2:20
